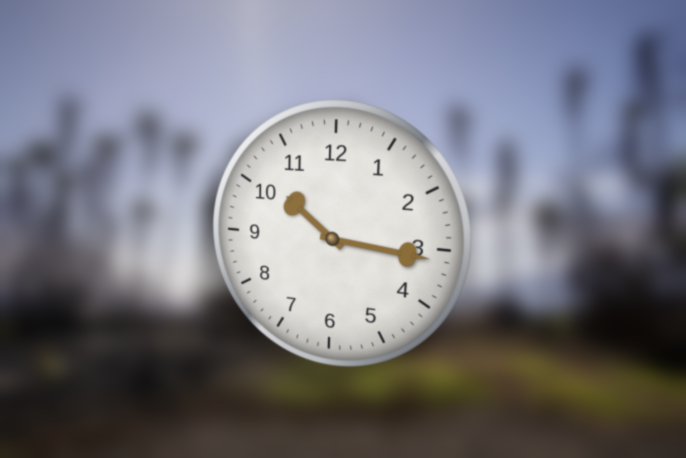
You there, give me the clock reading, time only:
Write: 10:16
